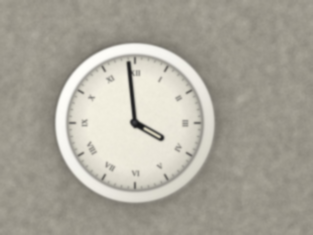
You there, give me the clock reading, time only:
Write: 3:59
